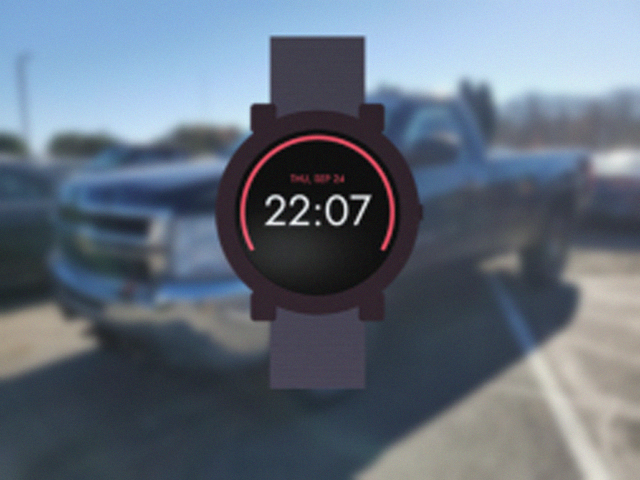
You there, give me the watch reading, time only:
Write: 22:07
